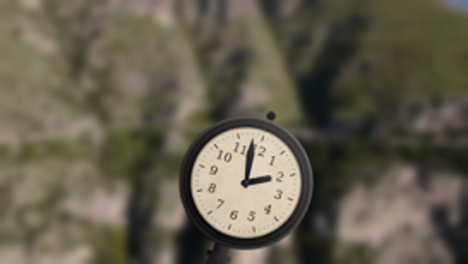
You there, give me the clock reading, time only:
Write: 1:58
